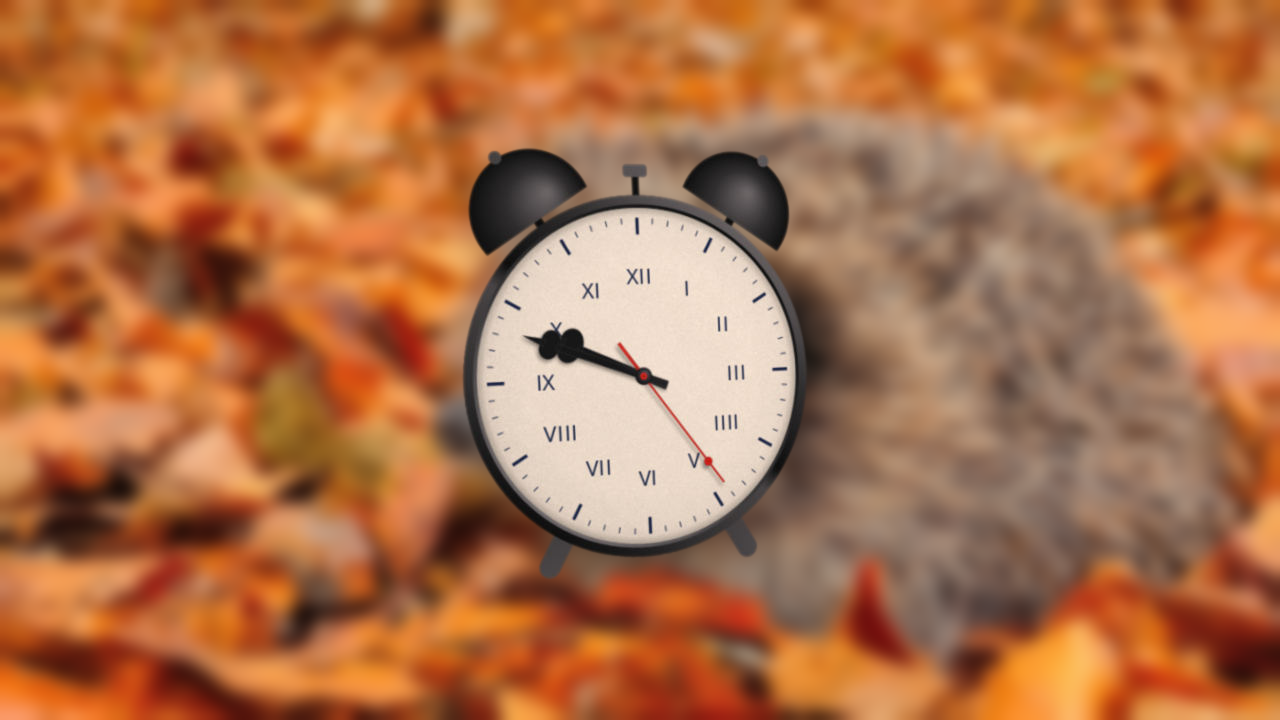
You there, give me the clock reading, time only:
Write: 9:48:24
